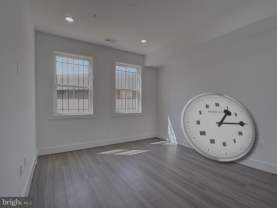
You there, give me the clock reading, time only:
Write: 1:15
